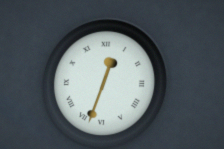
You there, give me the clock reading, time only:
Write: 12:33
